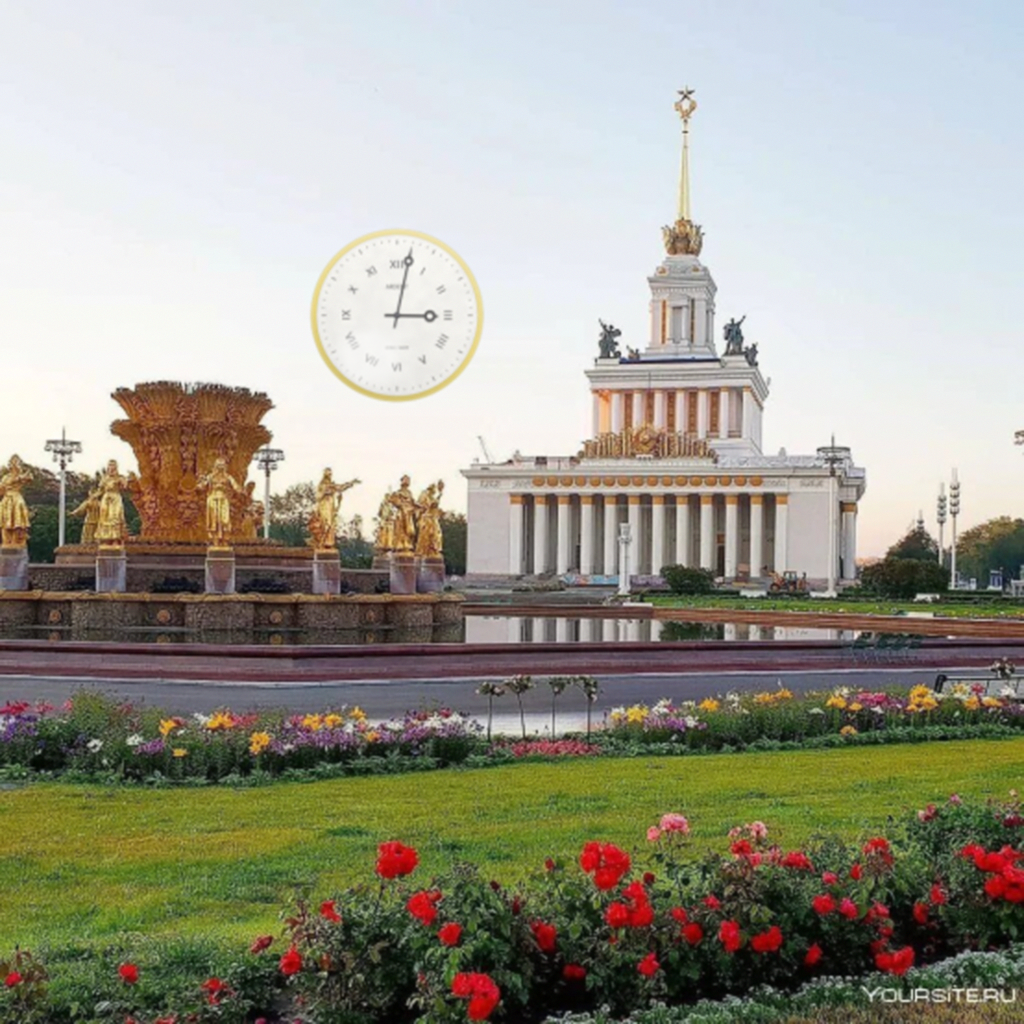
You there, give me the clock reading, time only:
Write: 3:02
